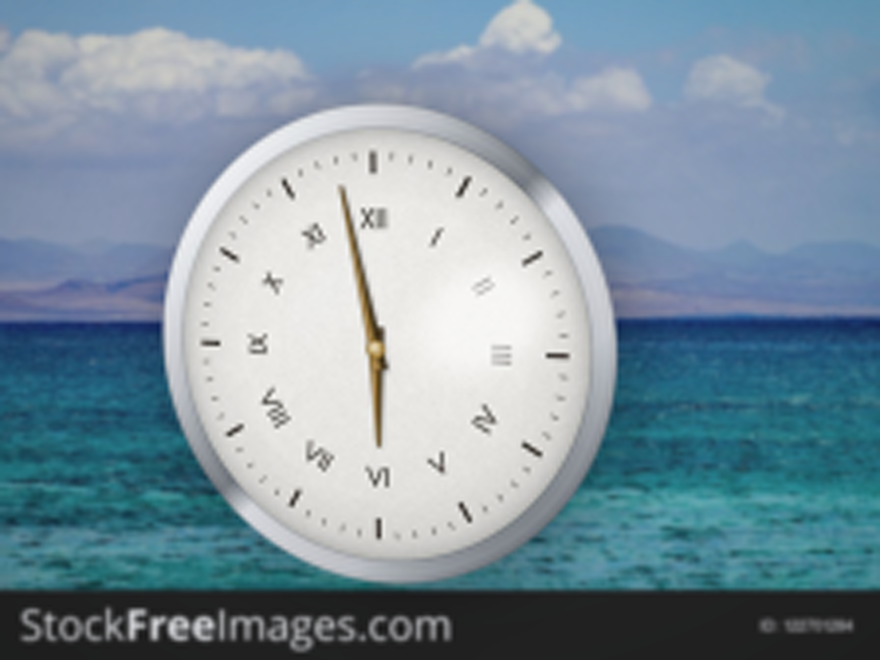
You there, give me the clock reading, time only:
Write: 5:58
